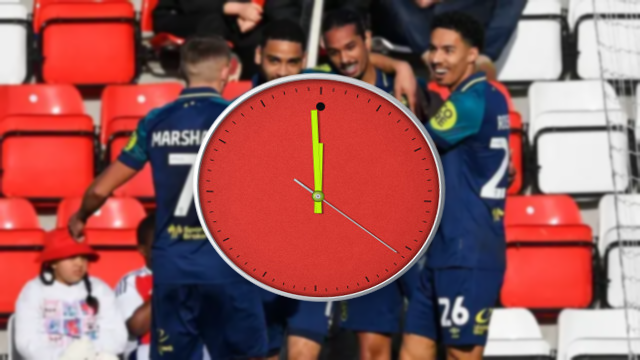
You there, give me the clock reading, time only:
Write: 11:59:21
